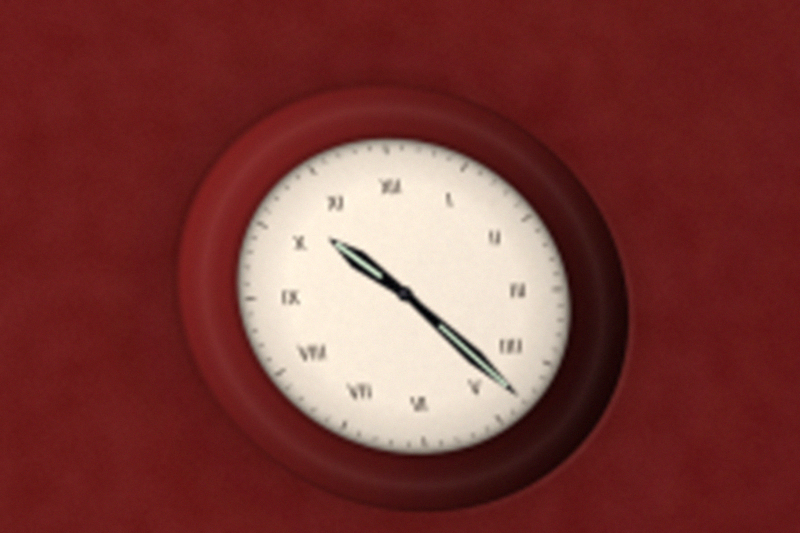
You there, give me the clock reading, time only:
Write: 10:23
